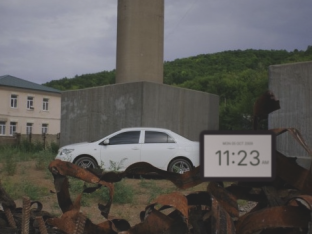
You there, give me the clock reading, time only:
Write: 11:23
